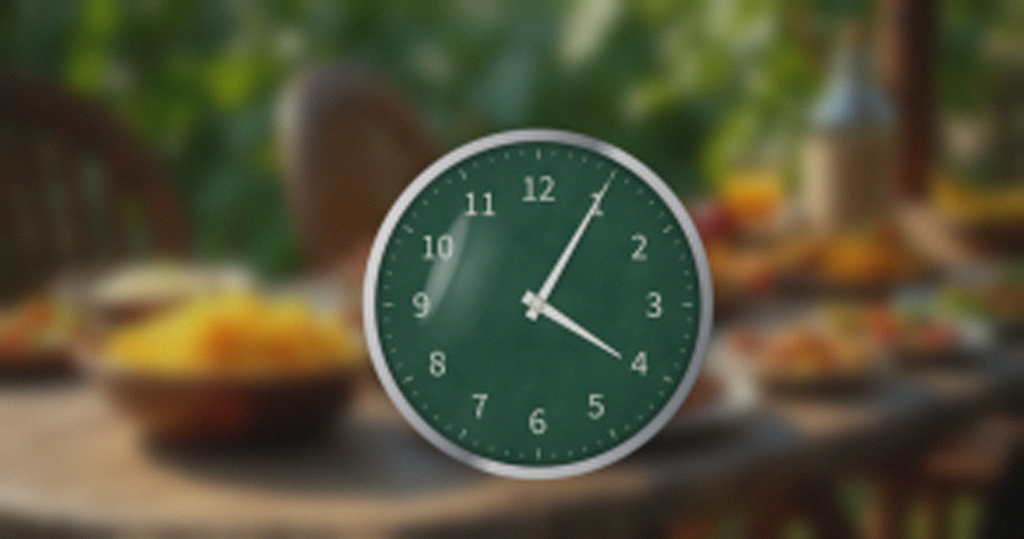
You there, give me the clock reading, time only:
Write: 4:05
